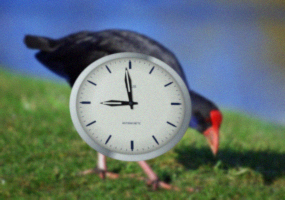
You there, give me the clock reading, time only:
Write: 8:59
